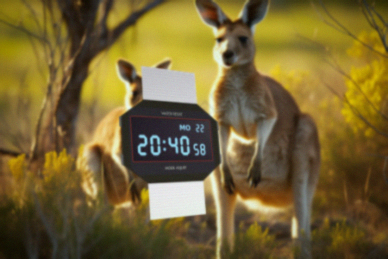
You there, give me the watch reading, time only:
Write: 20:40:58
